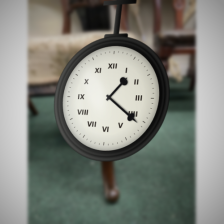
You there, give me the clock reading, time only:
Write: 1:21
